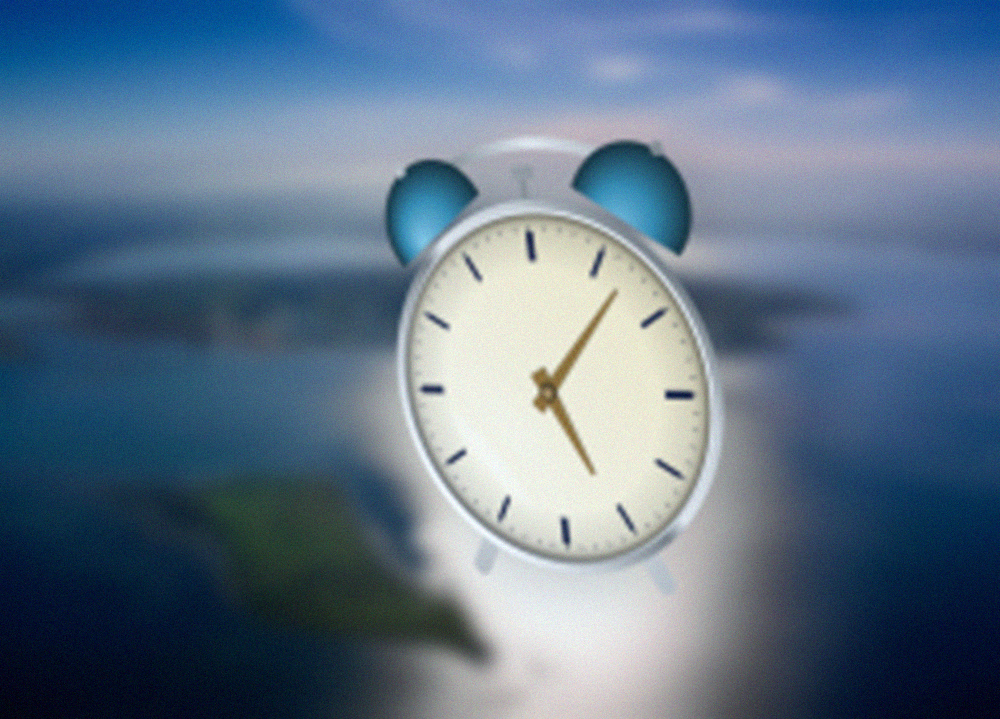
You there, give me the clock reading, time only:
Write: 5:07
